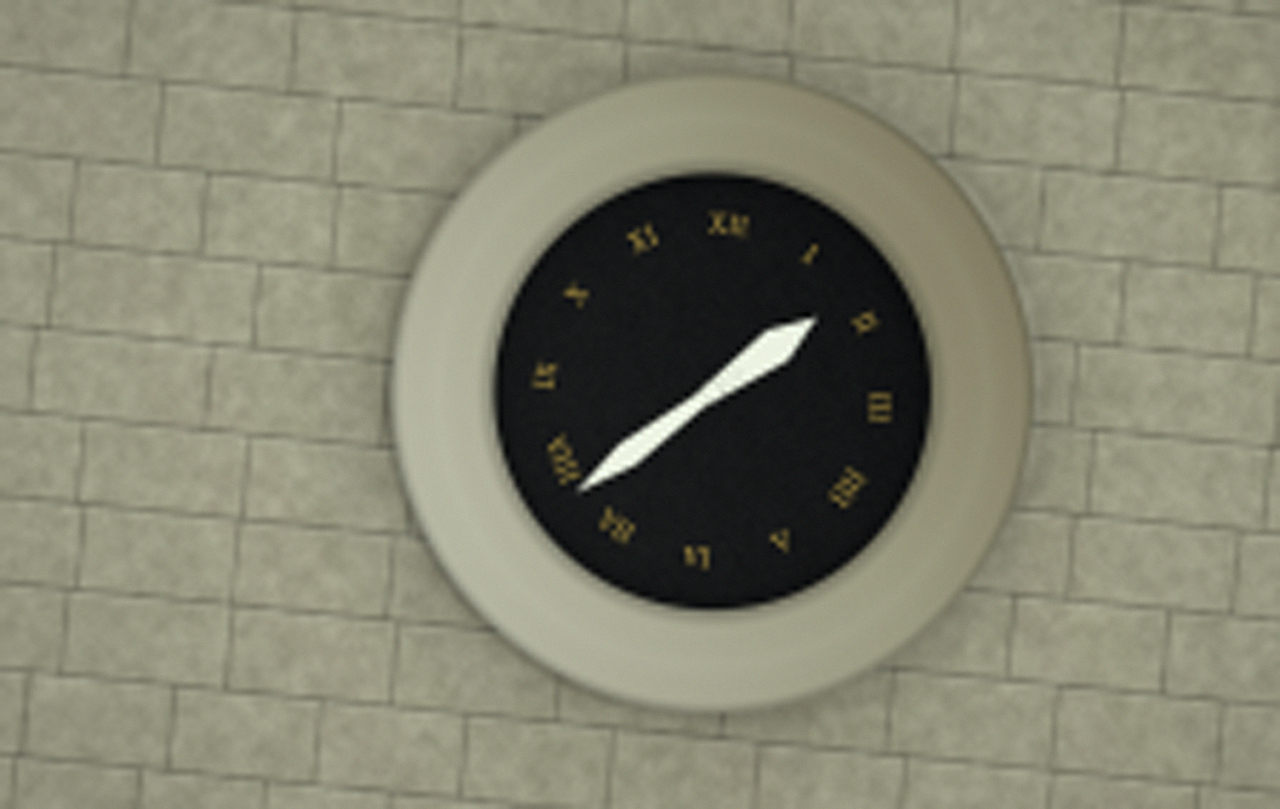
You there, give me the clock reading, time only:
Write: 1:38
